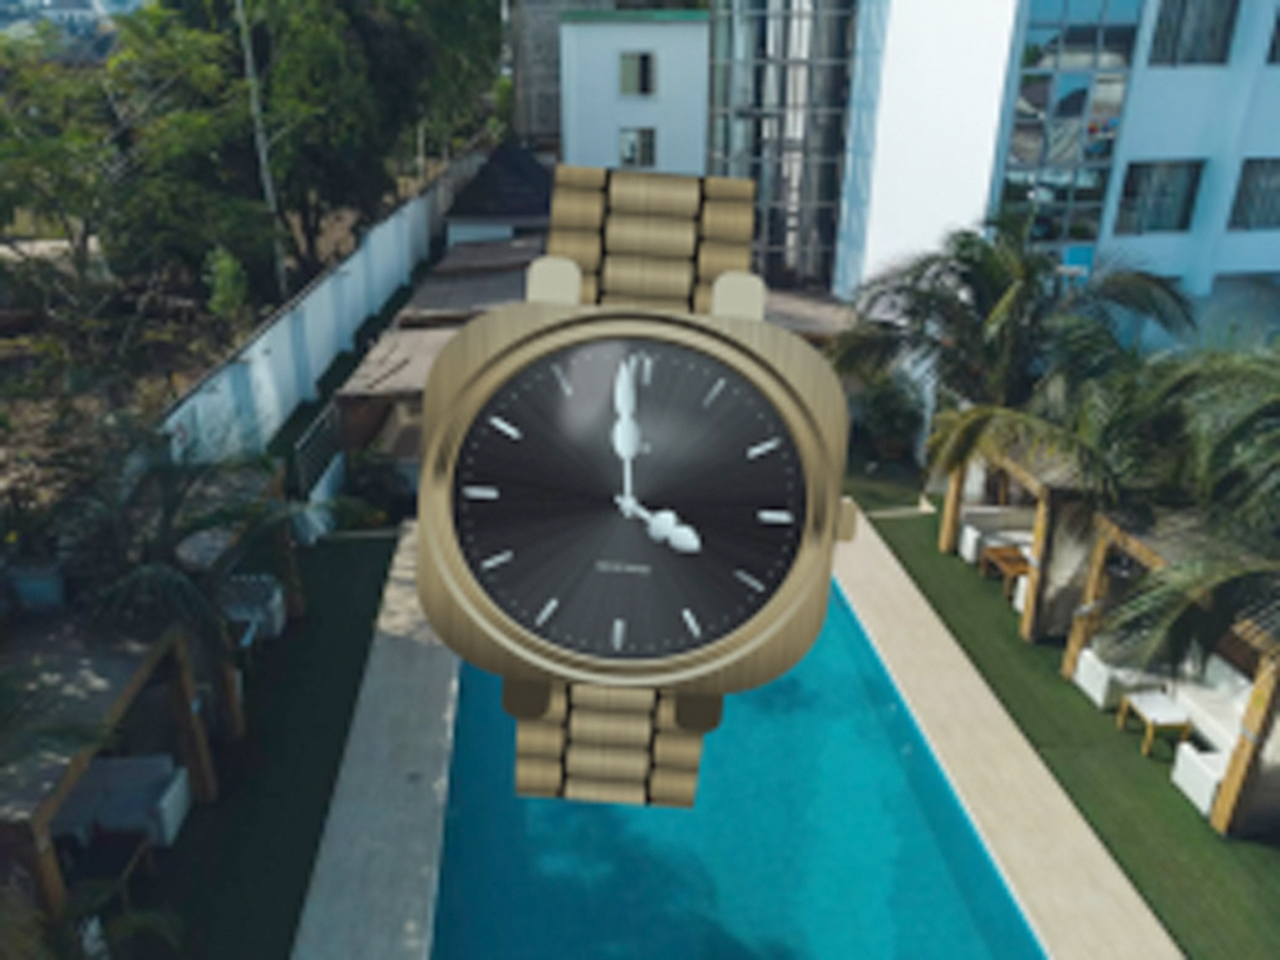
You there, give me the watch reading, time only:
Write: 3:59
